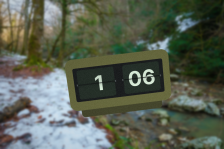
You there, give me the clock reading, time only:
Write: 1:06
